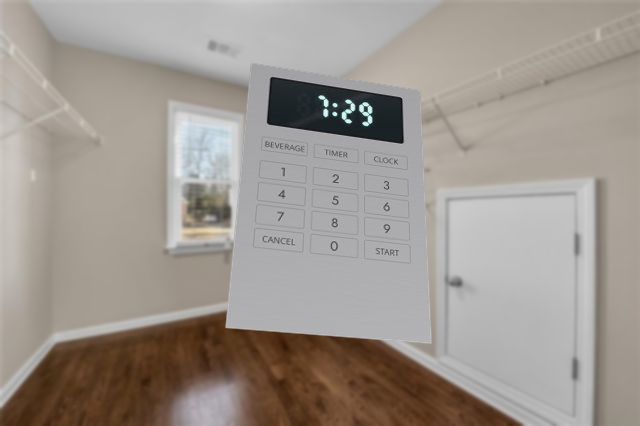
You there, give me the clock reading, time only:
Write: 7:29
